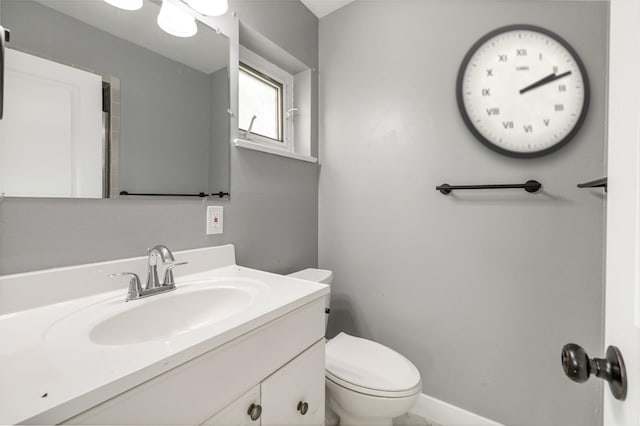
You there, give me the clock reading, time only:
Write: 2:12
